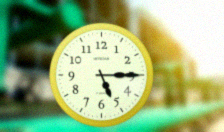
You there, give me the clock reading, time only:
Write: 5:15
